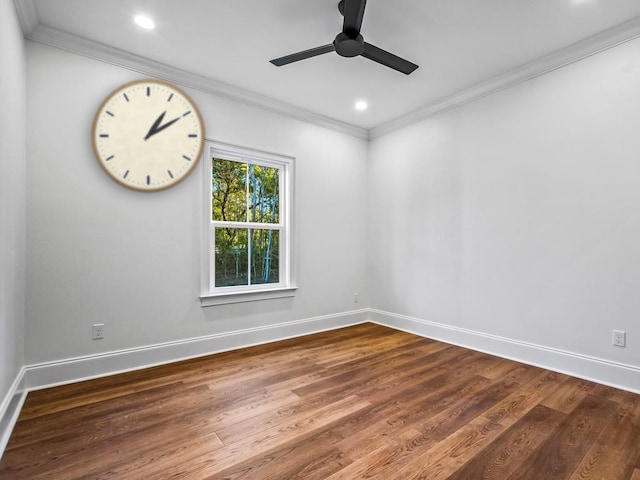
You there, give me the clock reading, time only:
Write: 1:10
